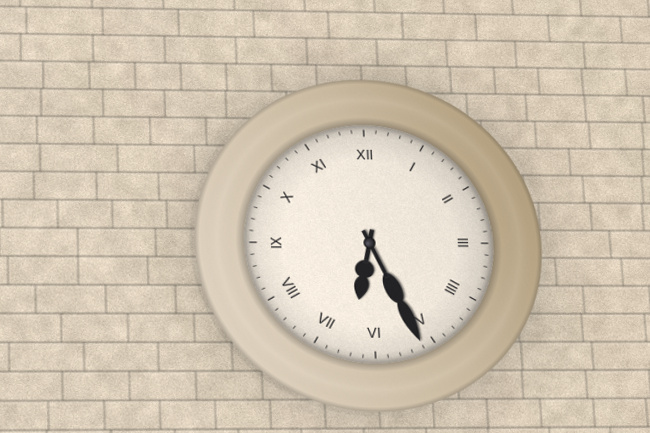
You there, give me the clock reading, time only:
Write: 6:26
